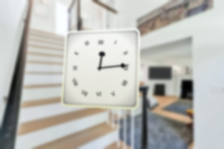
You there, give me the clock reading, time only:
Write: 12:14
